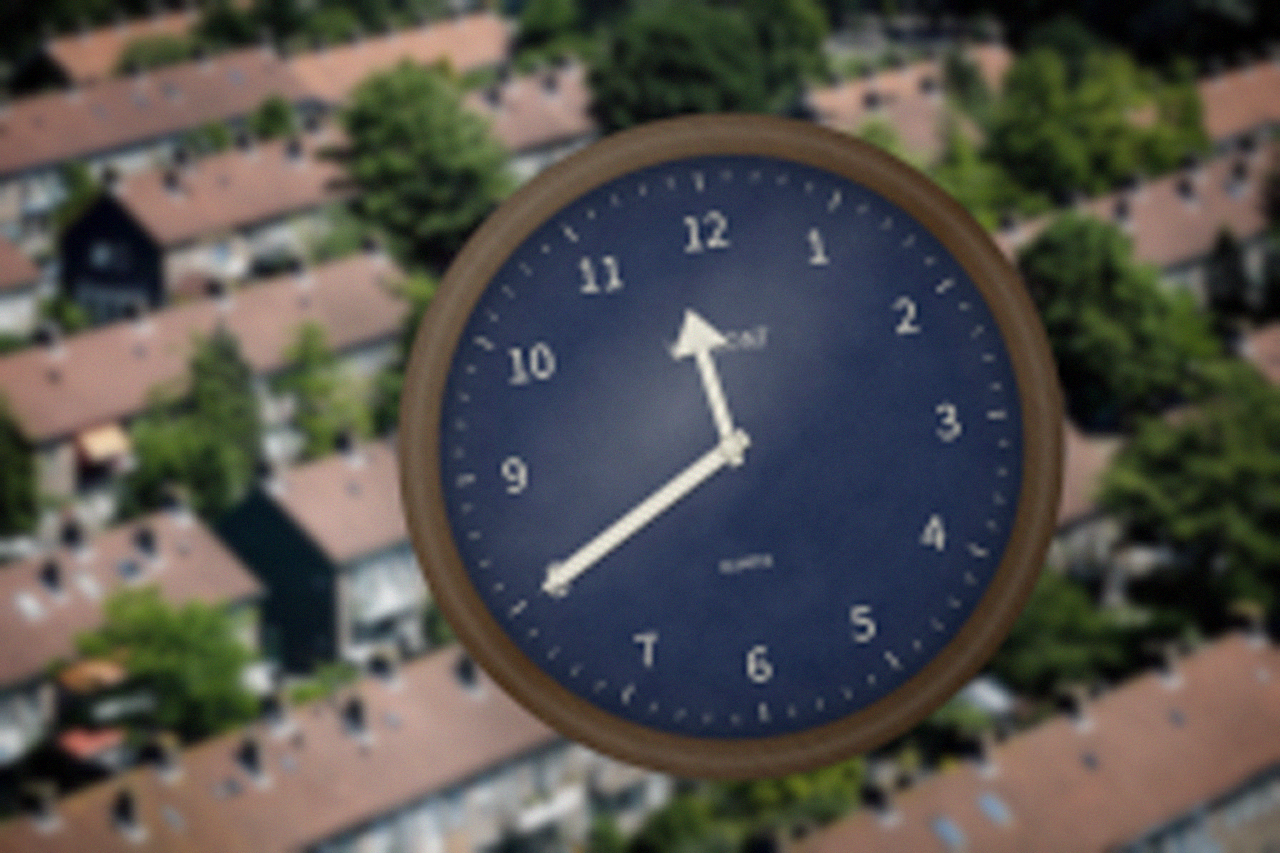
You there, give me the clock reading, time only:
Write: 11:40
